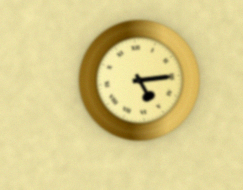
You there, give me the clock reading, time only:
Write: 5:15
